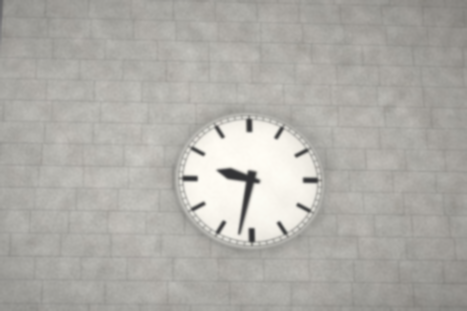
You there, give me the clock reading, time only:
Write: 9:32
